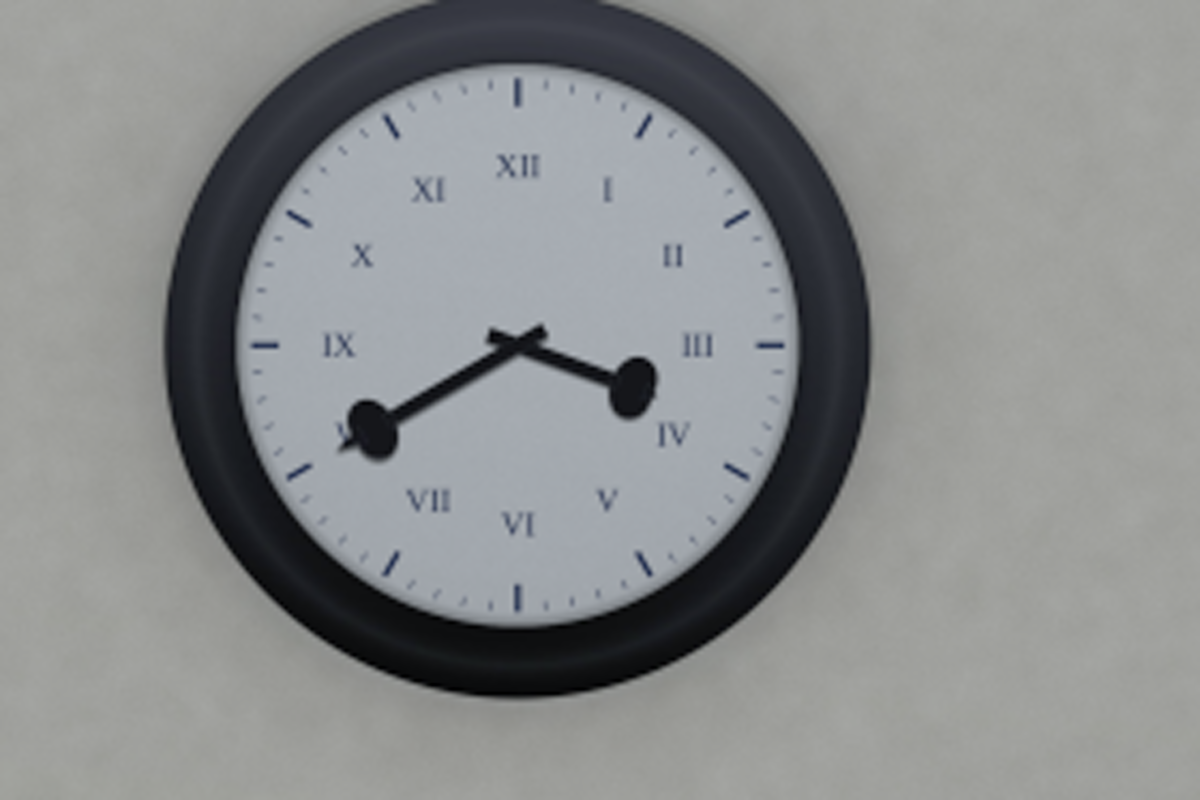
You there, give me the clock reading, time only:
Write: 3:40
